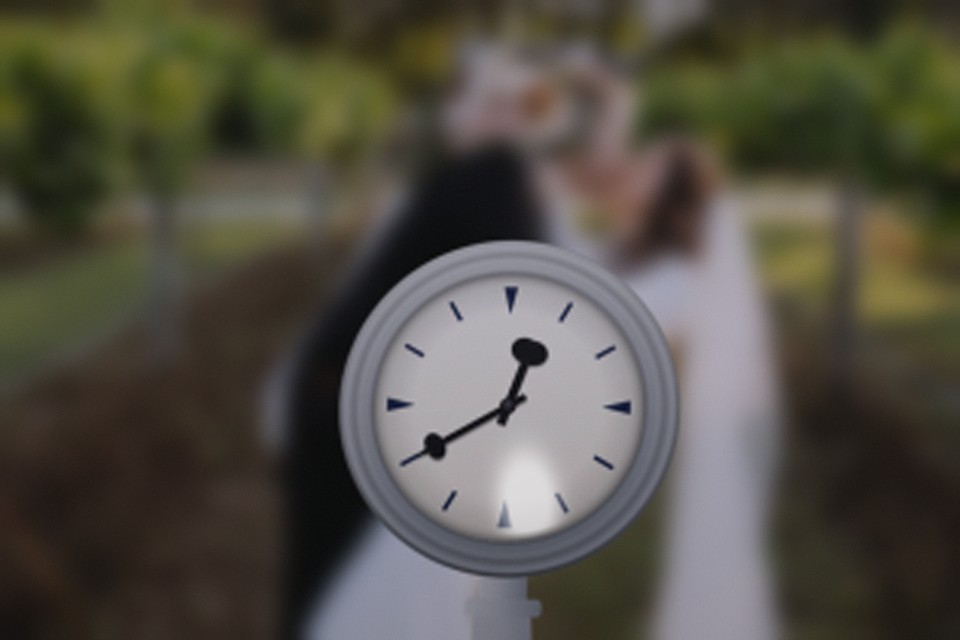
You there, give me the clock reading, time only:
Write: 12:40
